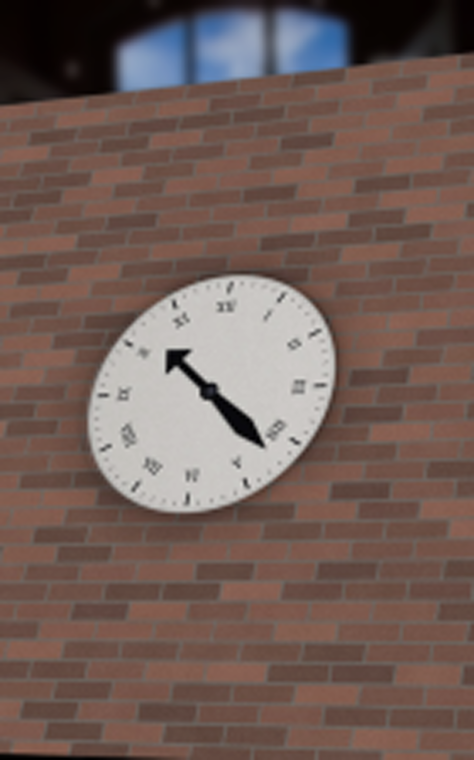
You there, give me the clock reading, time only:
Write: 10:22
